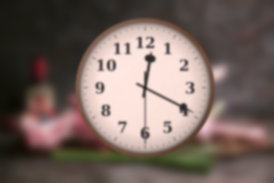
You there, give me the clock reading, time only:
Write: 12:19:30
